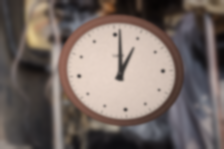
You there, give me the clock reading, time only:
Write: 1:01
